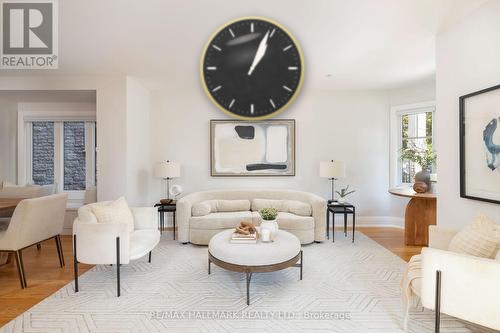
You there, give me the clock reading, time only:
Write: 1:04
